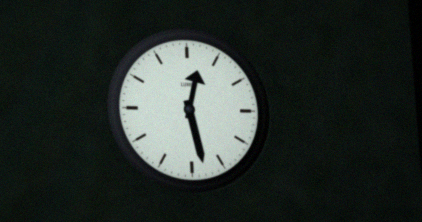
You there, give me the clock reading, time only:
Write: 12:28
